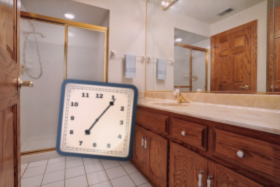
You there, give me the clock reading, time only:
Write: 7:06
